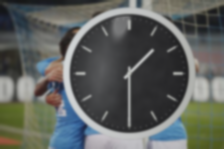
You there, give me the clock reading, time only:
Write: 1:30
